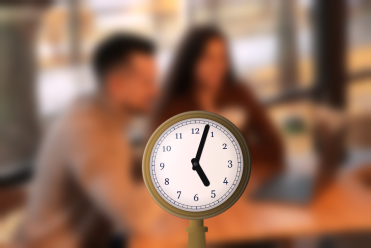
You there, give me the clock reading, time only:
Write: 5:03
